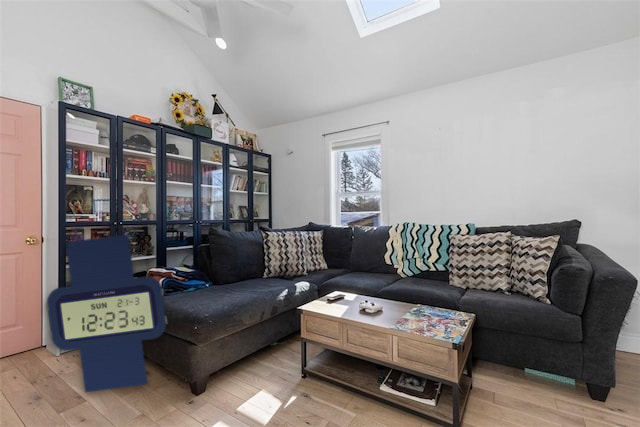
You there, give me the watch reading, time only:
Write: 12:23:43
